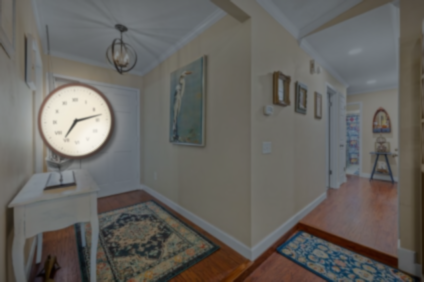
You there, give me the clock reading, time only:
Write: 7:13
